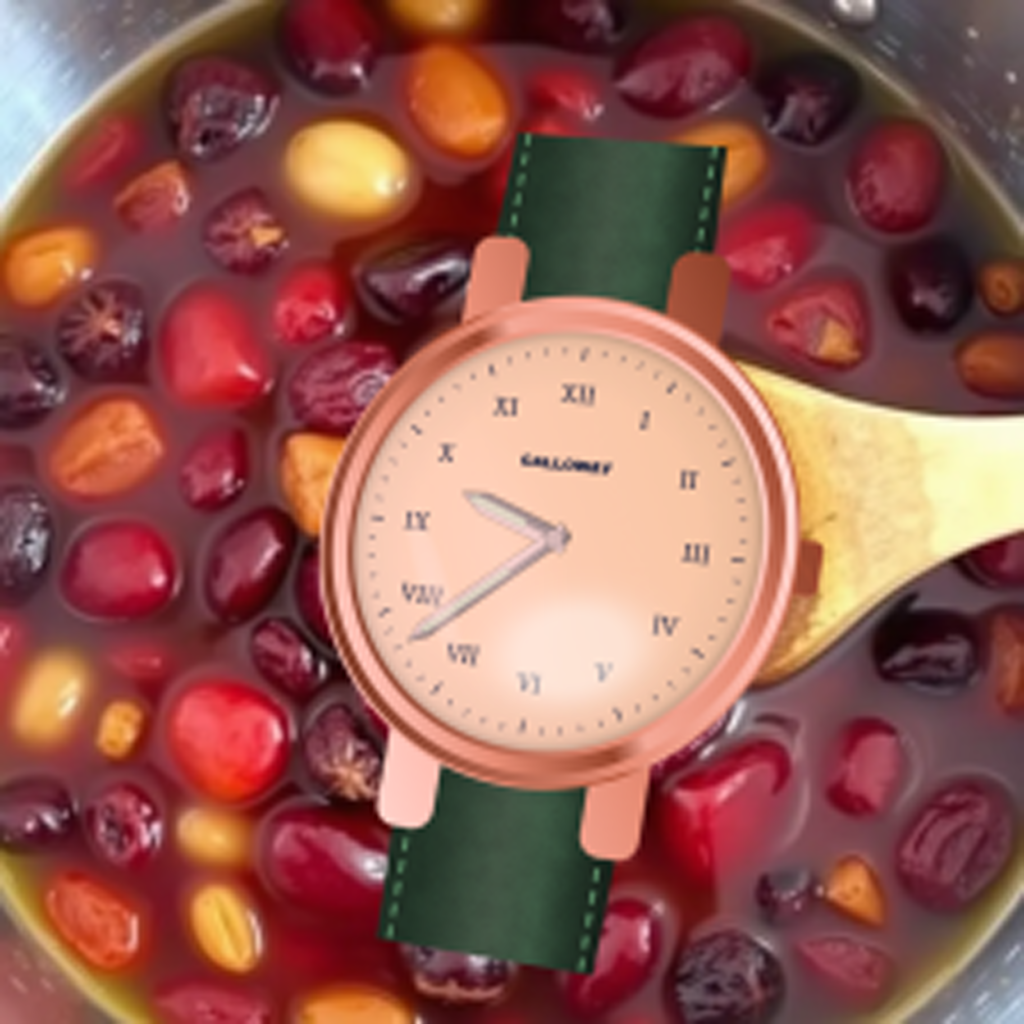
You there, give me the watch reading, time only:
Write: 9:38
